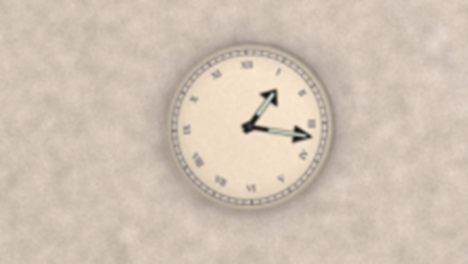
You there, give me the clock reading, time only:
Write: 1:17
